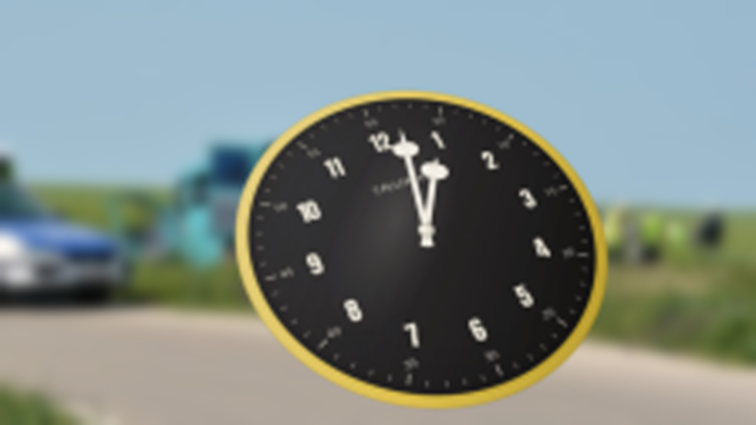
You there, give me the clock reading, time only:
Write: 1:02
